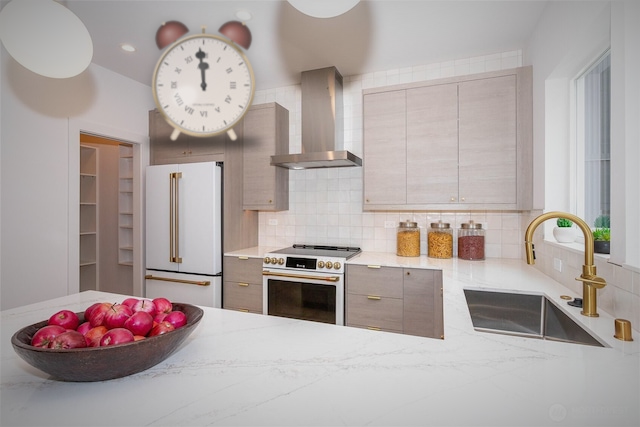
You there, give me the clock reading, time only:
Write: 11:59
